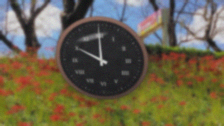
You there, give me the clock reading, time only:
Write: 10:00
